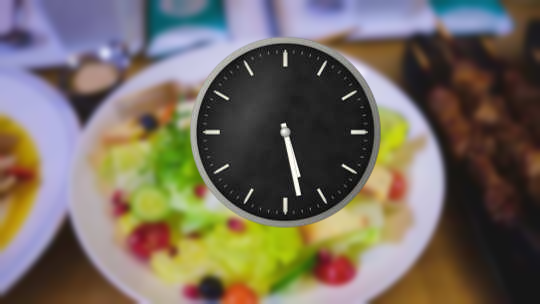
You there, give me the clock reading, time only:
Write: 5:28
